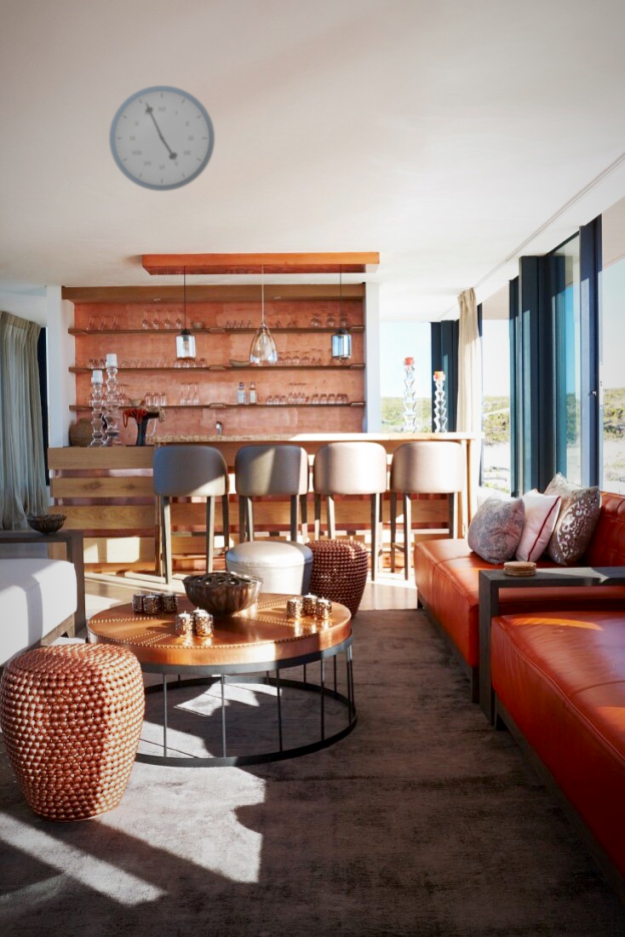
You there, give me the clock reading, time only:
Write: 4:56
